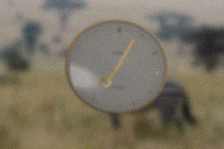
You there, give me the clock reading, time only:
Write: 7:04
